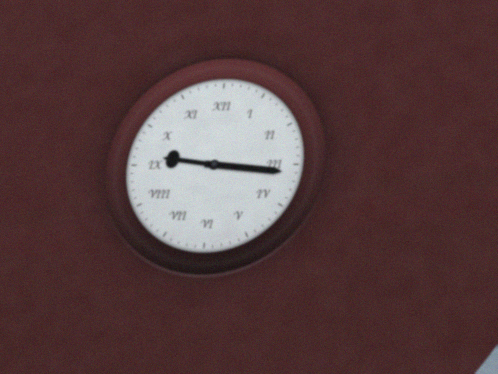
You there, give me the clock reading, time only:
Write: 9:16
